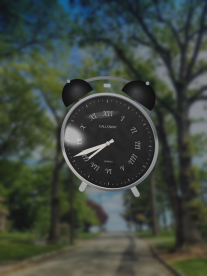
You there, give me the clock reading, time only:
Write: 7:41
